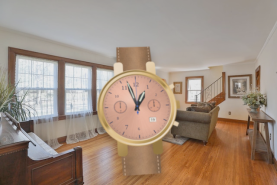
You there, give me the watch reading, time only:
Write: 12:57
